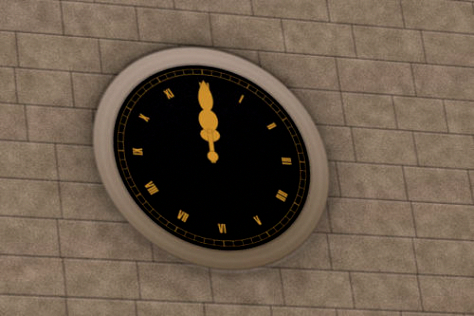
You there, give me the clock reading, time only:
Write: 12:00
